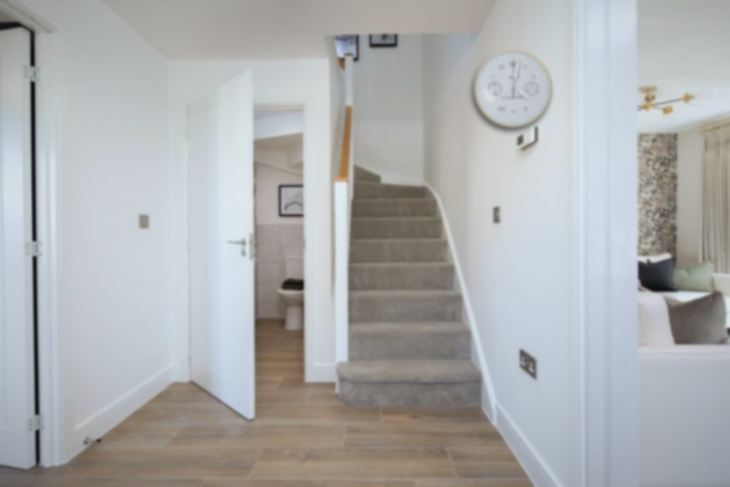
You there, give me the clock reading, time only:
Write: 4:02
